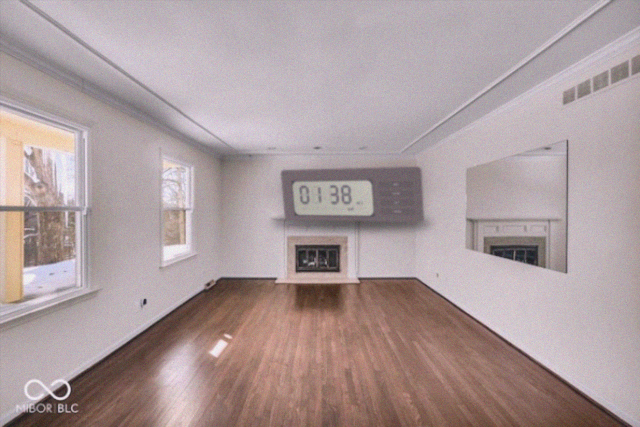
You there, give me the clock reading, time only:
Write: 1:38
